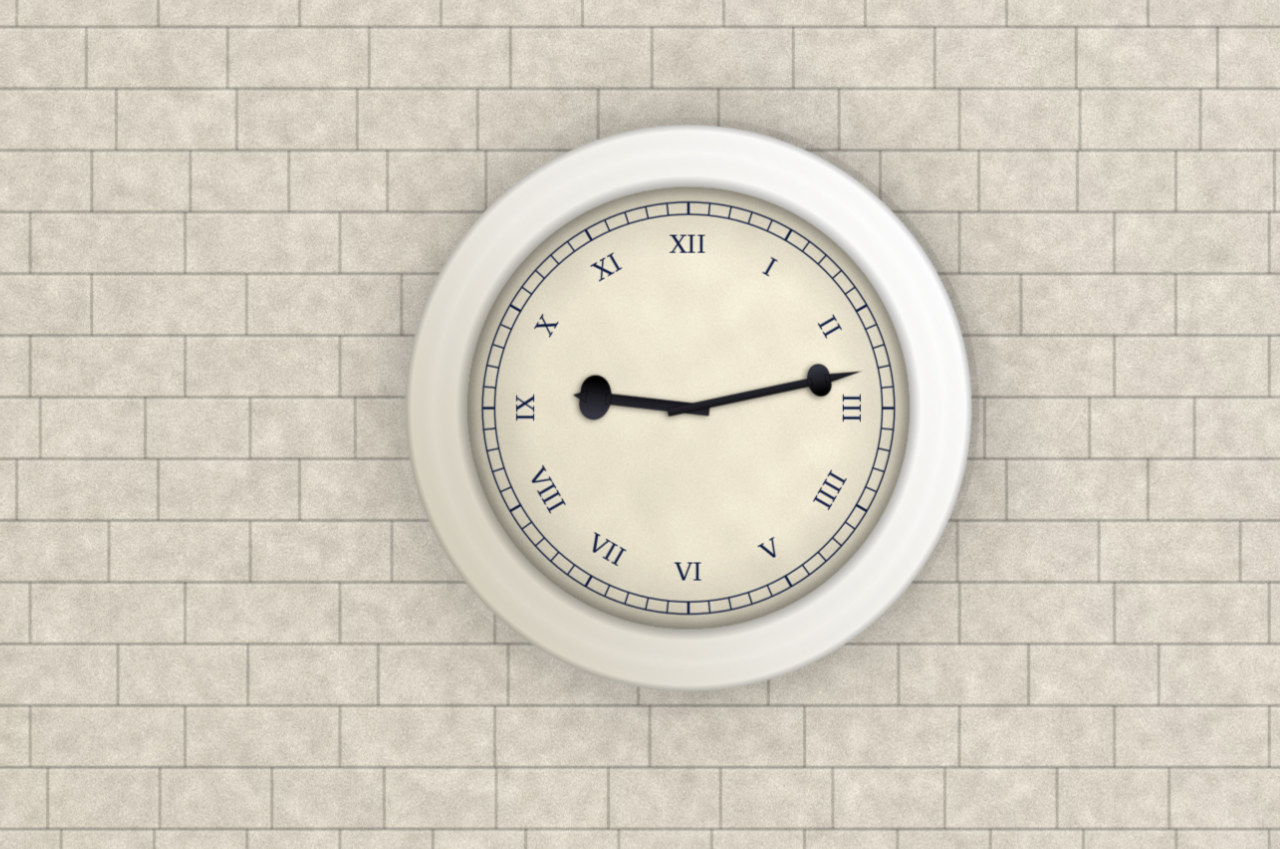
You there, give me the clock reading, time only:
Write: 9:13
